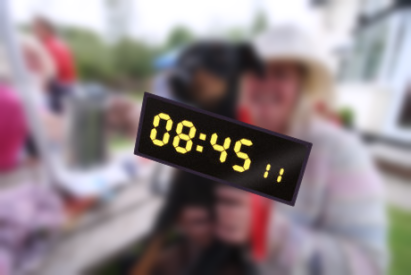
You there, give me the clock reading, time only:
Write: 8:45:11
